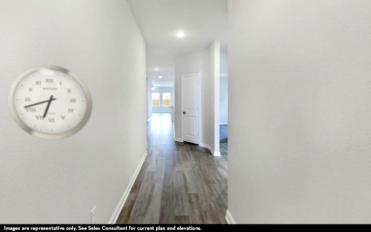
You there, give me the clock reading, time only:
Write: 6:42
